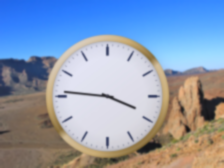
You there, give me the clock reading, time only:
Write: 3:46
